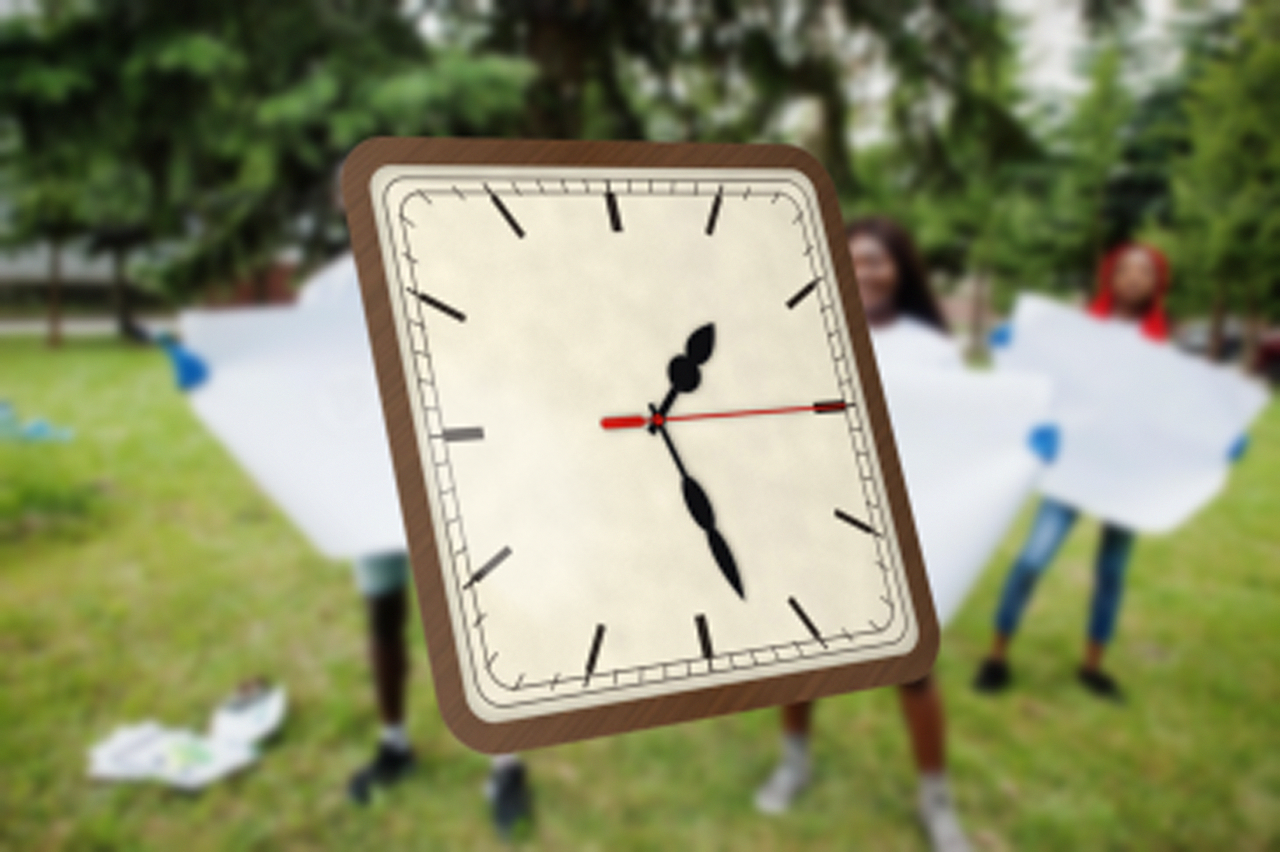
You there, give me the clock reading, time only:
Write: 1:27:15
